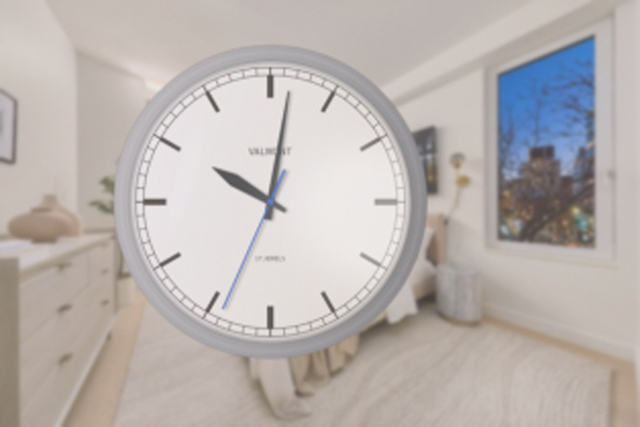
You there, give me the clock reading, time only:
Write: 10:01:34
